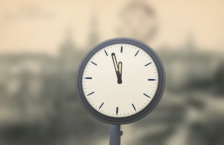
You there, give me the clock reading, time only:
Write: 11:57
